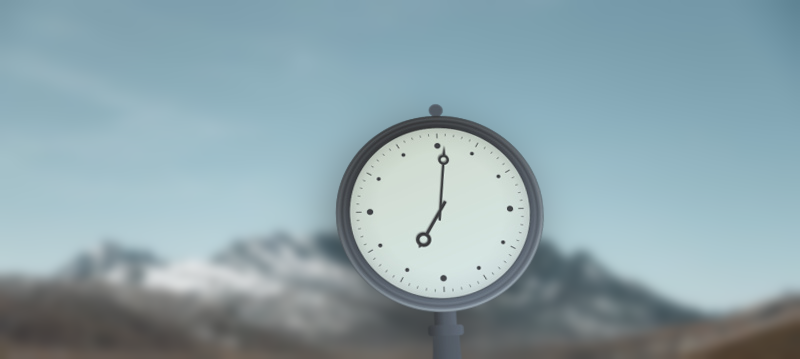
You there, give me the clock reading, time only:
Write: 7:01
